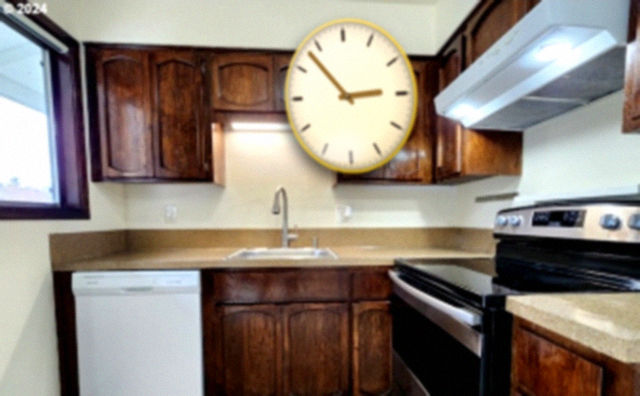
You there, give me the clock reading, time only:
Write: 2:53
